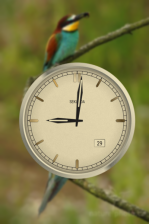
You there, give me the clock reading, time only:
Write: 9:01
